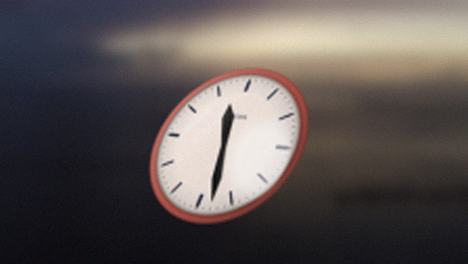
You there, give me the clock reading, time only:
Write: 11:28
